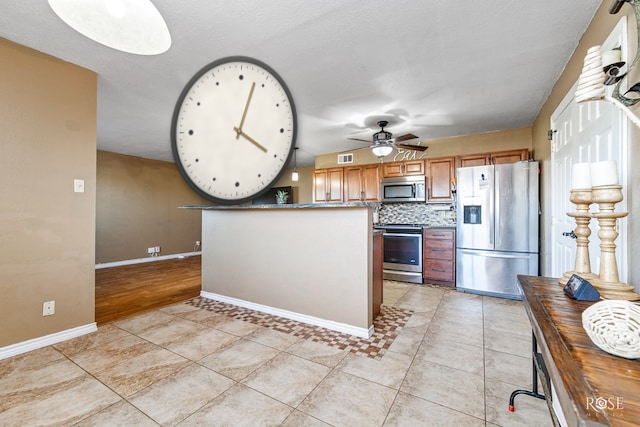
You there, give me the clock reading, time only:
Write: 4:03
